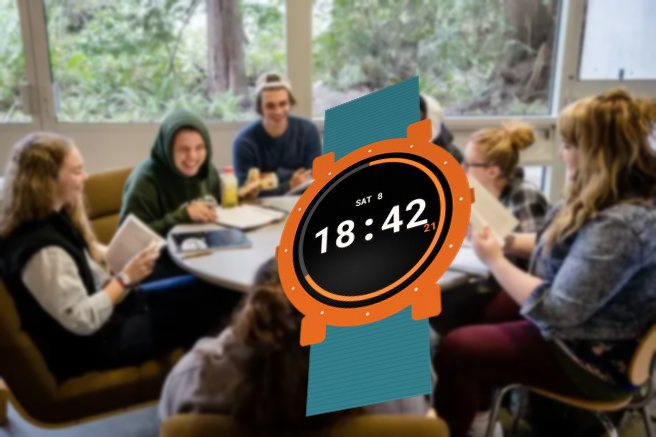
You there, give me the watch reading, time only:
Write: 18:42:21
